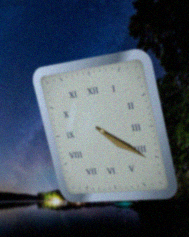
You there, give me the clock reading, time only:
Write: 4:21
